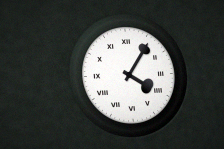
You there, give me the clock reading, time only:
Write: 4:06
